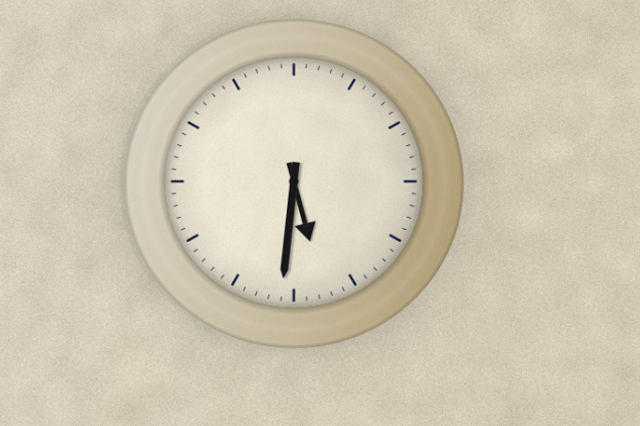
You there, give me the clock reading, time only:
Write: 5:31
